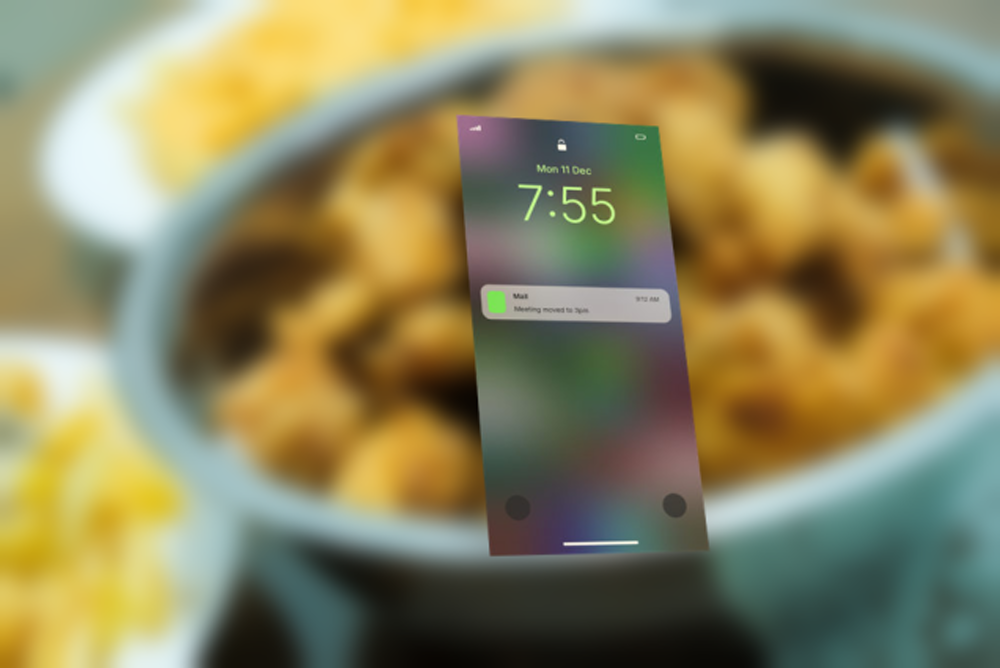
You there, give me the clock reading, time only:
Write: 7:55
